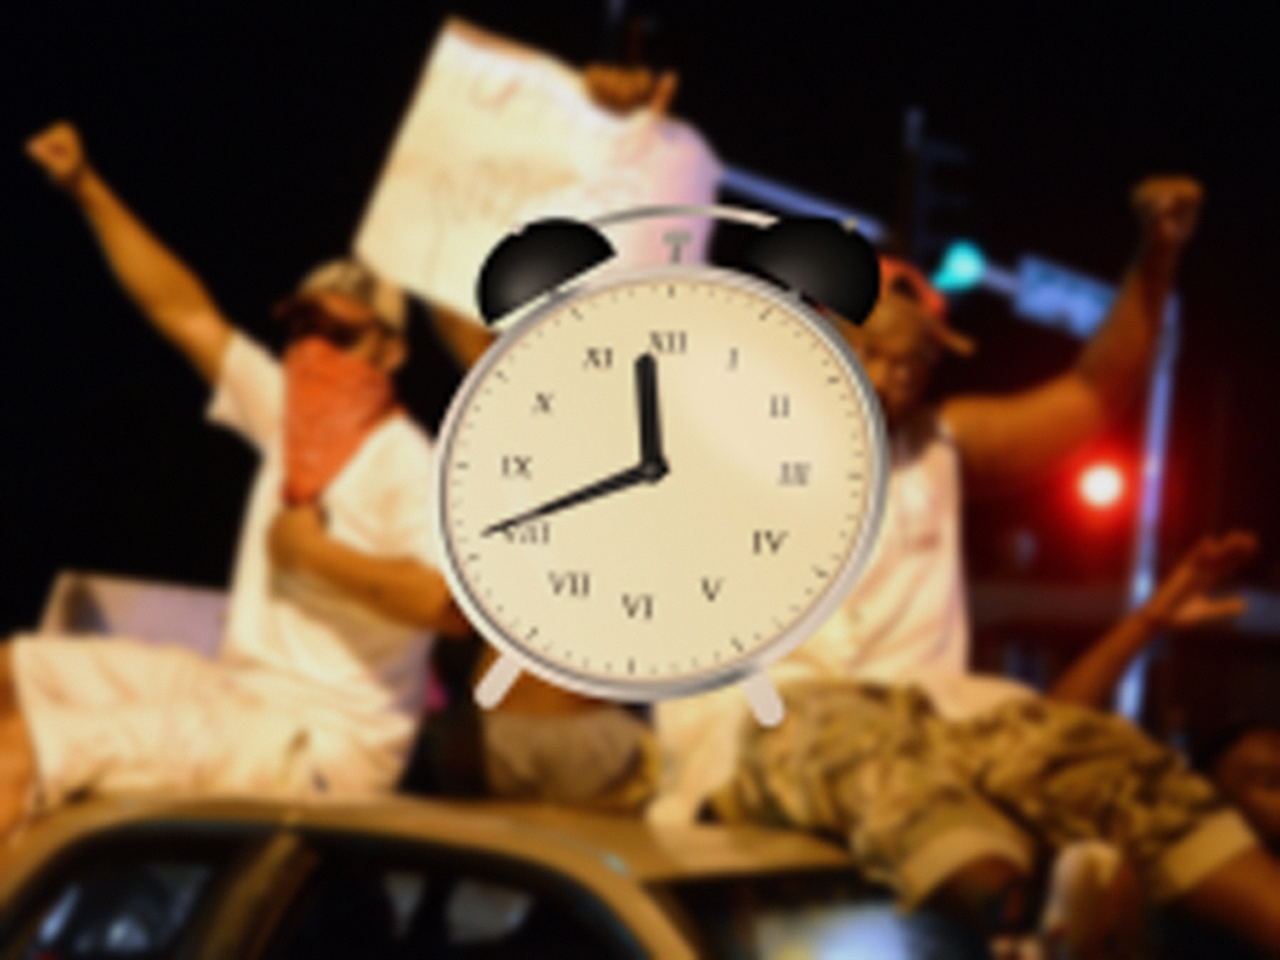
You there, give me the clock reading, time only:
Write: 11:41
